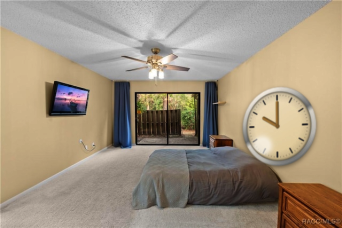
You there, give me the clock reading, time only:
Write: 10:00
